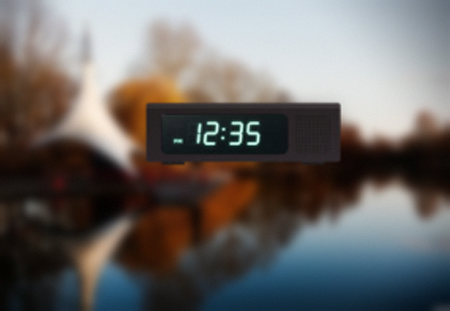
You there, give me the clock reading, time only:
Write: 12:35
